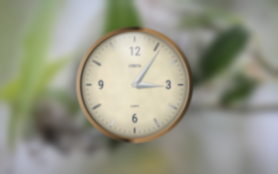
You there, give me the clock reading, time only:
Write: 3:06
